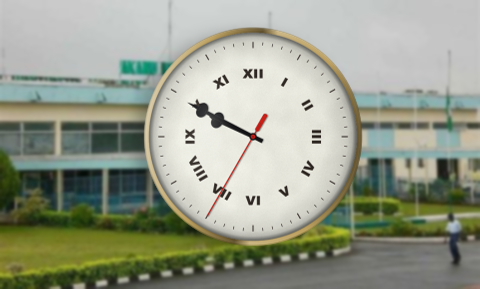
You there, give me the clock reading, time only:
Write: 9:49:35
